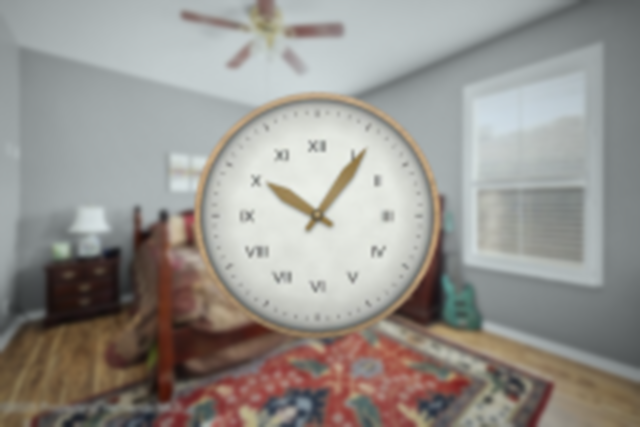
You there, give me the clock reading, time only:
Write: 10:06
